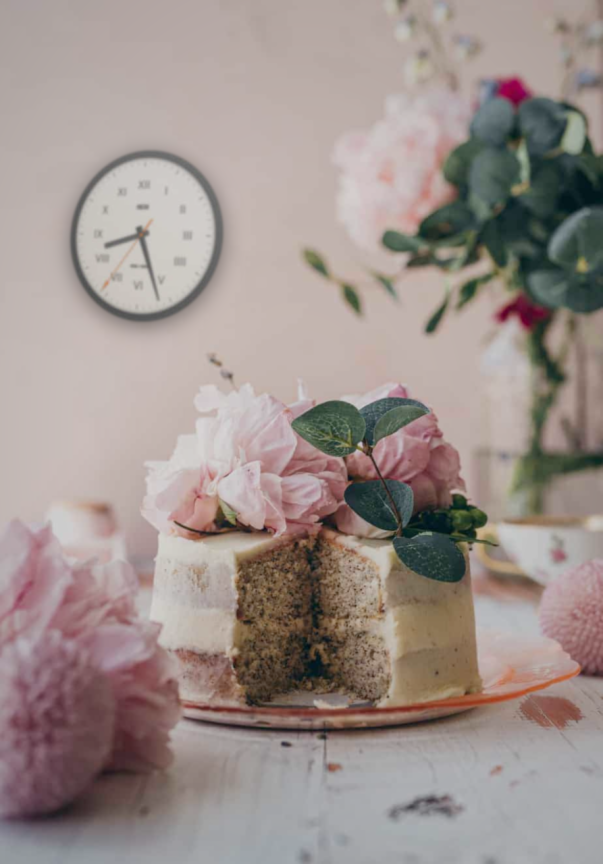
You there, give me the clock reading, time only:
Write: 8:26:36
